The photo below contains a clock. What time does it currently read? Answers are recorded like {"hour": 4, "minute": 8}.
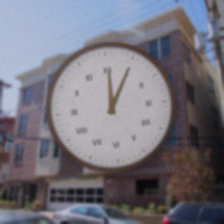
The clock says {"hour": 12, "minute": 5}
